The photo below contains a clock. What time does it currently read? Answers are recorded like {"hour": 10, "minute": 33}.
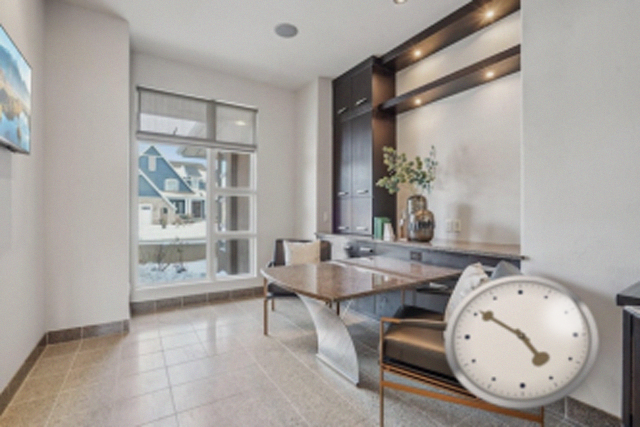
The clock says {"hour": 4, "minute": 51}
